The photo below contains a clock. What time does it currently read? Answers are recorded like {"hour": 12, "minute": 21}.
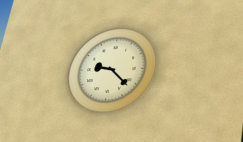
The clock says {"hour": 9, "minute": 22}
